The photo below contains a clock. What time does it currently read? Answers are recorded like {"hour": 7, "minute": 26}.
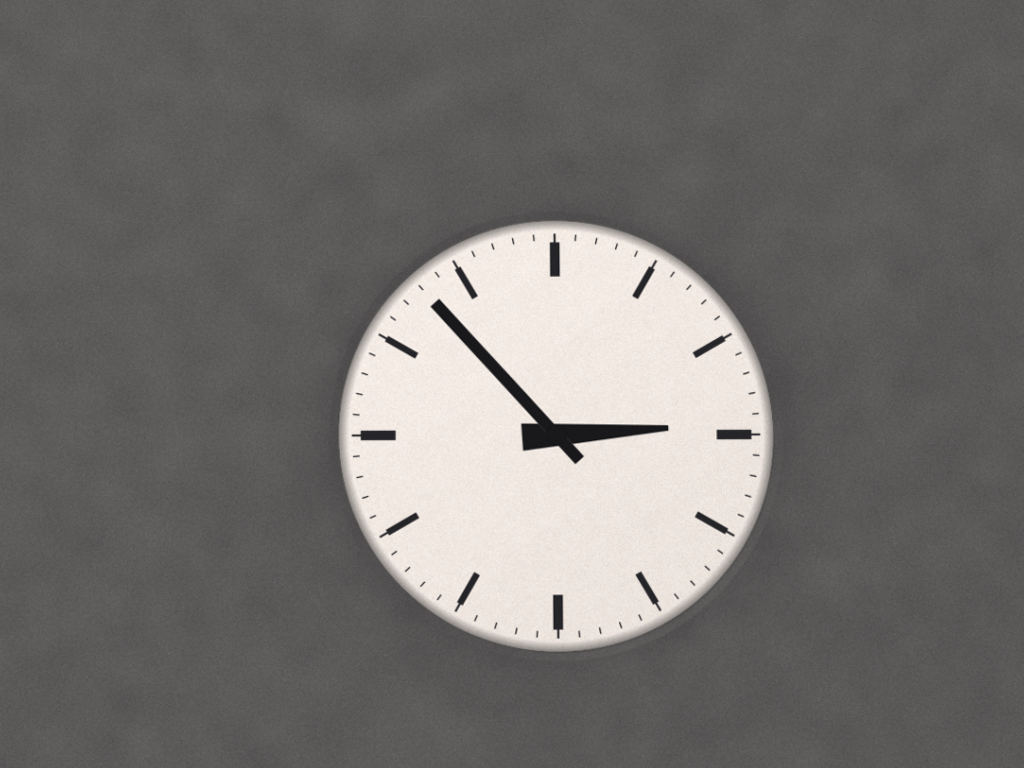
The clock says {"hour": 2, "minute": 53}
